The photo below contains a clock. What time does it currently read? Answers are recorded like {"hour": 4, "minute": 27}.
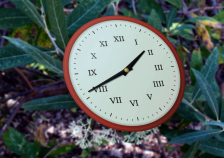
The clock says {"hour": 1, "minute": 41}
